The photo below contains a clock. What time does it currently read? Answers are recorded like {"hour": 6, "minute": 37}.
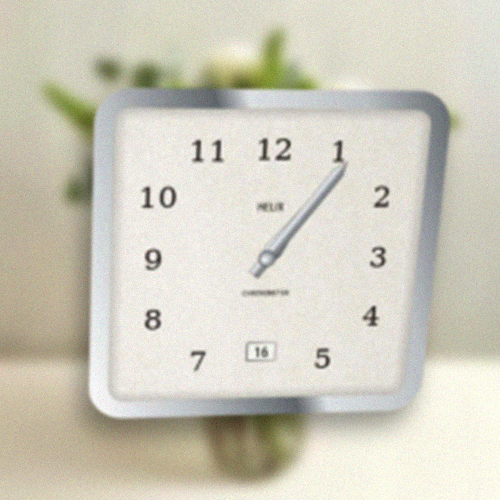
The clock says {"hour": 1, "minute": 6}
